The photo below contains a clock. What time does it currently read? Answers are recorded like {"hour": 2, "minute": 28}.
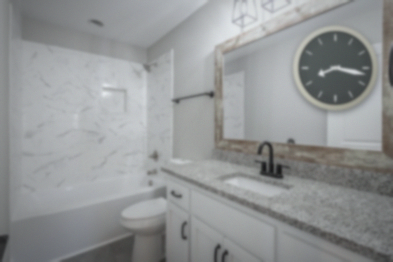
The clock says {"hour": 8, "minute": 17}
